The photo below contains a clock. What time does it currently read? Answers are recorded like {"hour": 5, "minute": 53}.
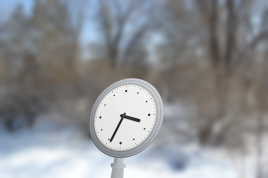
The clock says {"hour": 3, "minute": 34}
